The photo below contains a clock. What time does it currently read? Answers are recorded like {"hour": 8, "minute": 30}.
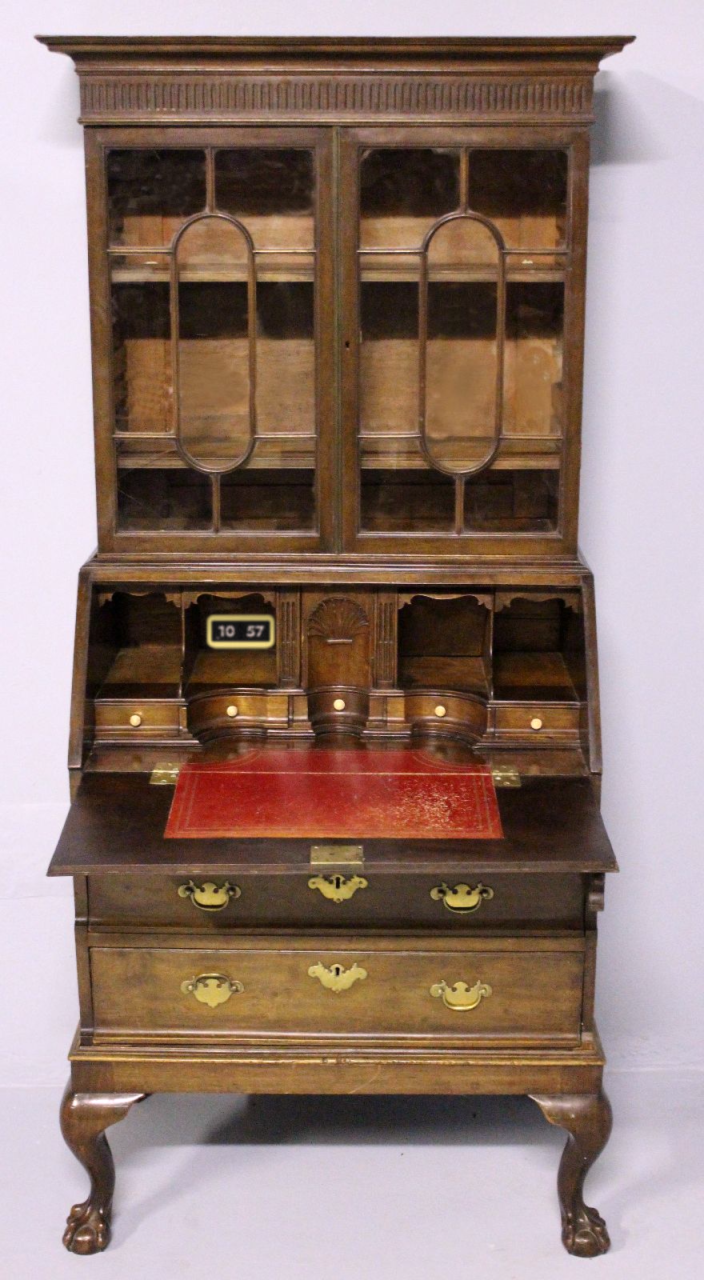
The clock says {"hour": 10, "minute": 57}
